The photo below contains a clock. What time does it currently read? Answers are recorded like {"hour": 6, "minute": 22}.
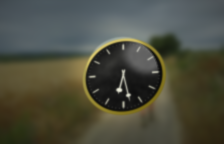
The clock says {"hour": 6, "minute": 28}
